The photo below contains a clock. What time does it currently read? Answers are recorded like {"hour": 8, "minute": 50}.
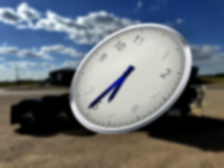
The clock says {"hour": 5, "minute": 31}
